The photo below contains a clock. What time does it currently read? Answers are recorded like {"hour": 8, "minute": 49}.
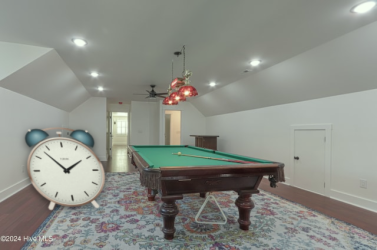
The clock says {"hour": 1, "minute": 53}
